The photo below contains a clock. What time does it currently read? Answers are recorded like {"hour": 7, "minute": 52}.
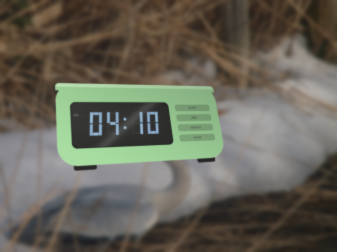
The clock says {"hour": 4, "minute": 10}
